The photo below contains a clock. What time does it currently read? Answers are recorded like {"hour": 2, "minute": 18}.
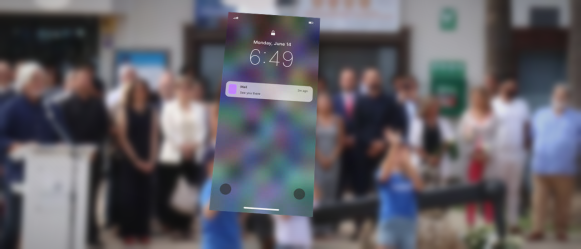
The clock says {"hour": 6, "minute": 49}
